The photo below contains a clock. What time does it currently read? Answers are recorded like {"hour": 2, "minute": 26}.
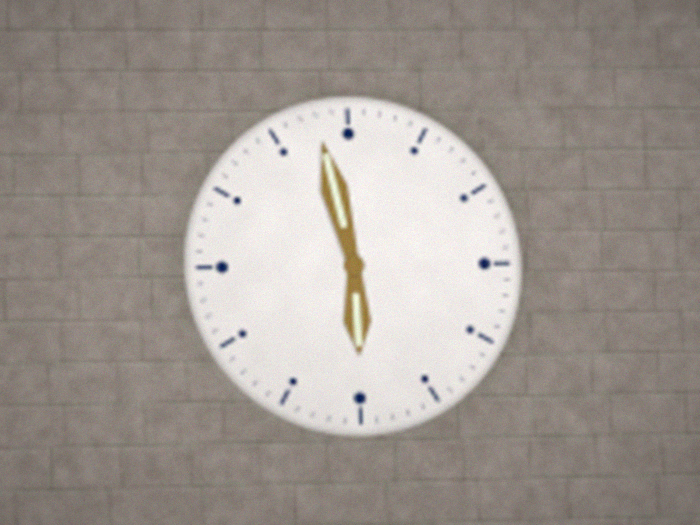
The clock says {"hour": 5, "minute": 58}
